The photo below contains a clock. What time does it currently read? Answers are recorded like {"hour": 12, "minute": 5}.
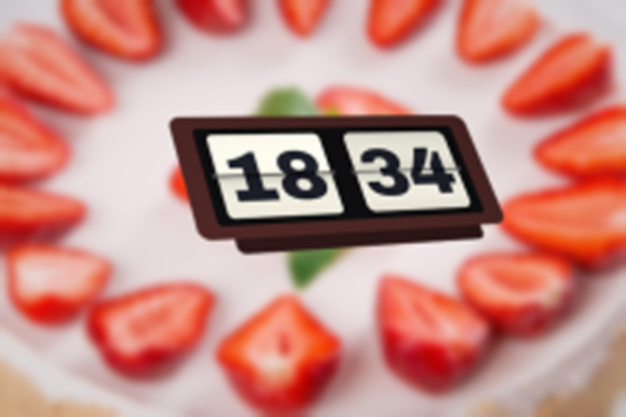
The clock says {"hour": 18, "minute": 34}
